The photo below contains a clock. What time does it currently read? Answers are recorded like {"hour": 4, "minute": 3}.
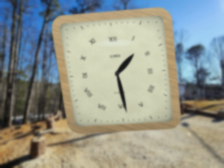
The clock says {"hour": 1, "minute": 29}
